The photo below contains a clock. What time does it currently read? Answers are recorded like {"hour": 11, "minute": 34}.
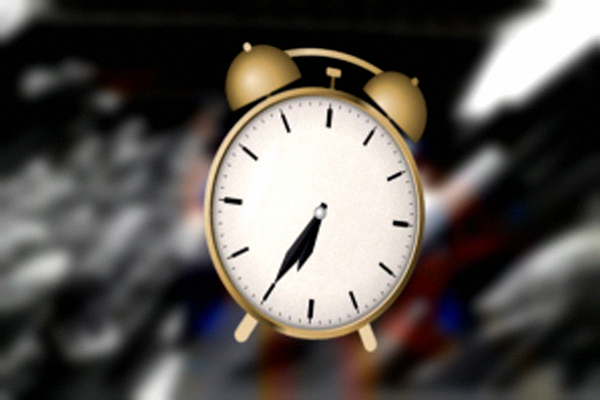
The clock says {"hour": 6, "minute": 35}
